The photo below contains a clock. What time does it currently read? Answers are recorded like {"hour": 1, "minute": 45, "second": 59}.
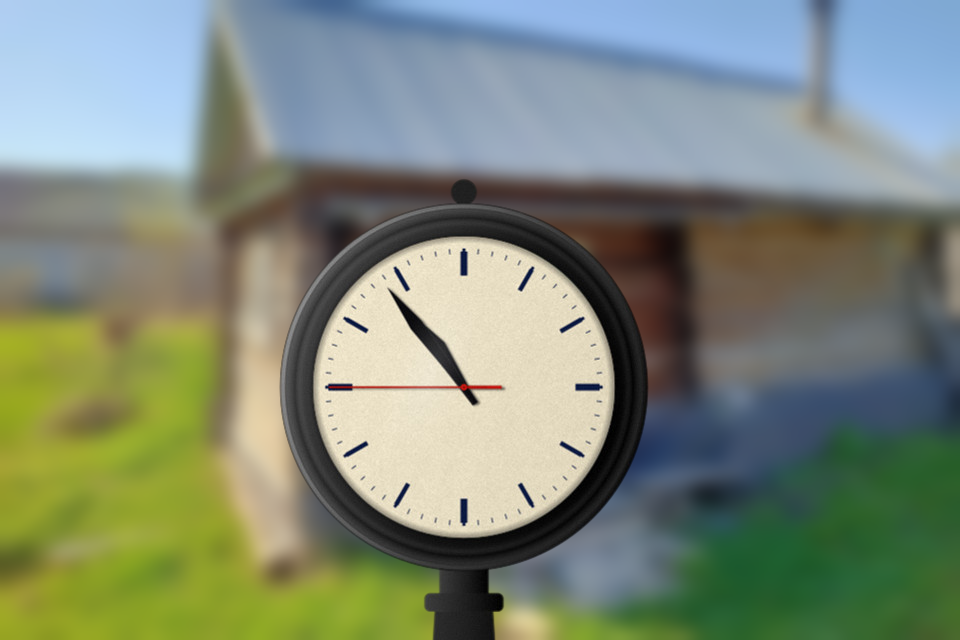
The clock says {"hour": 10, "minute": 53, "second": 45}
